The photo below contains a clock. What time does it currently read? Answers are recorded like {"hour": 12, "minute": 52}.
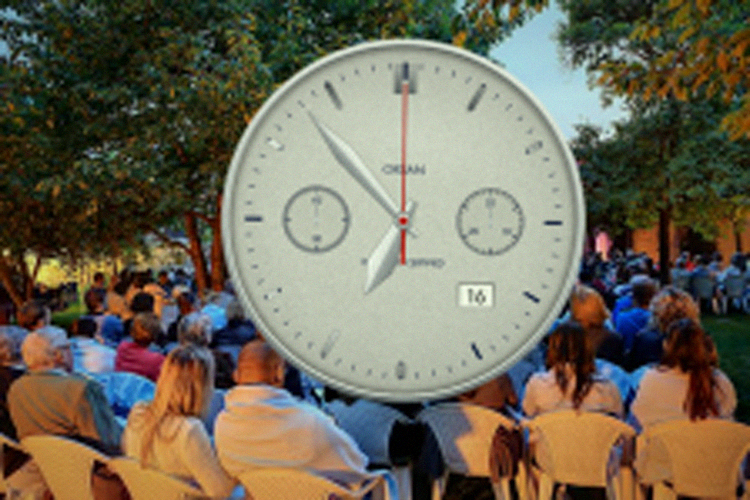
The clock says {"hour": 6, "minute": 53}
